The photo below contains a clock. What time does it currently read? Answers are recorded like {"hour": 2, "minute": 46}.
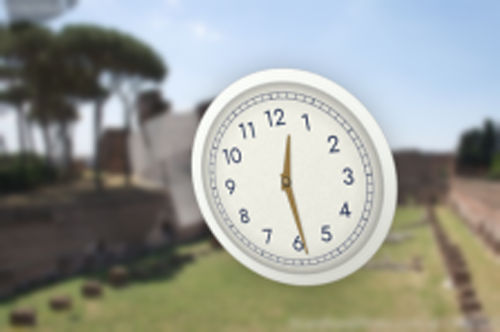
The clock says {"hour": 12, "minute": 29}
